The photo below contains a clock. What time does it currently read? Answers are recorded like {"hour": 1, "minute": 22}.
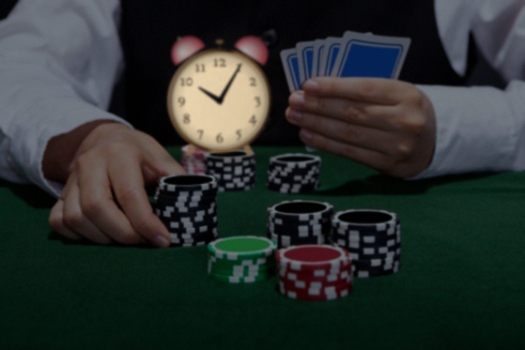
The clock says {"hour": 10, "minute": 5}
